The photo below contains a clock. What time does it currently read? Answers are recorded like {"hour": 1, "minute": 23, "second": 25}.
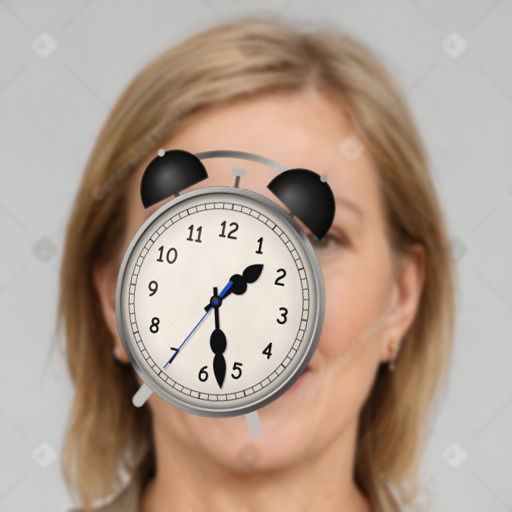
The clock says {"hour": 1, "minute": 27, "second": 35}
